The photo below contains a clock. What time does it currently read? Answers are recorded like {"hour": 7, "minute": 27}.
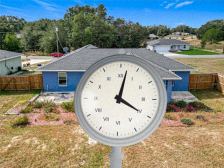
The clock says {"hour": 4, "minute": 2}
